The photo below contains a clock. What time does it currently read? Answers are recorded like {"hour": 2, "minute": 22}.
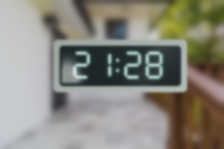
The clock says {"hour": 21, "minute": 28}
